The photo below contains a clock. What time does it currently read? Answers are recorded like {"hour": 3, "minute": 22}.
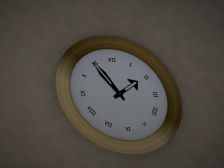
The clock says {"hour": 1, "minute": 55}
